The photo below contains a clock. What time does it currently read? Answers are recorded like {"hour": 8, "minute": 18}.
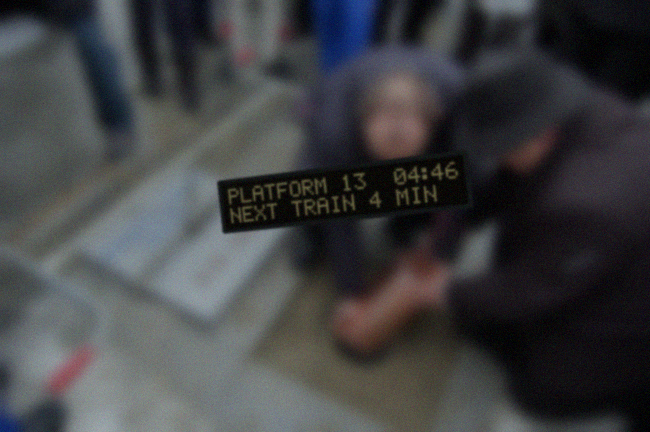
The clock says {"hour": 4, "minute": 46}
